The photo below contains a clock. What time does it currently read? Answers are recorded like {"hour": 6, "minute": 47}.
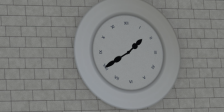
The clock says {"hour": 1, "minute": 40}
